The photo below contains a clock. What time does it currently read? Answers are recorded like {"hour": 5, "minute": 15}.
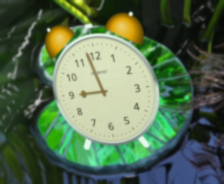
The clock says {"hour": 8, "minute": 58}
